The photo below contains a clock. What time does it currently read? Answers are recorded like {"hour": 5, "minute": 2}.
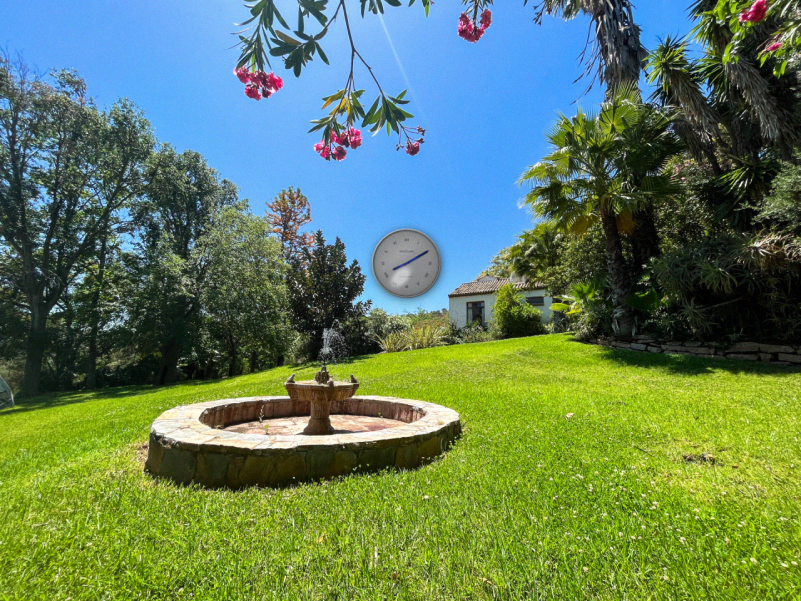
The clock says {"hour": 8, "minute": 10}
